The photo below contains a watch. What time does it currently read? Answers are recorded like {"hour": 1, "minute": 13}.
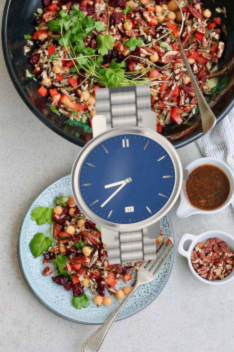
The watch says {"hour": 8, "minute": 38}
